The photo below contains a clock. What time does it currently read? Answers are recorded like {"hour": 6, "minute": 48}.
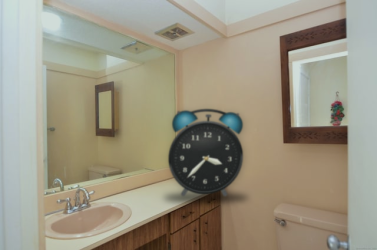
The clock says {"hour": 3, "minute": 37}
